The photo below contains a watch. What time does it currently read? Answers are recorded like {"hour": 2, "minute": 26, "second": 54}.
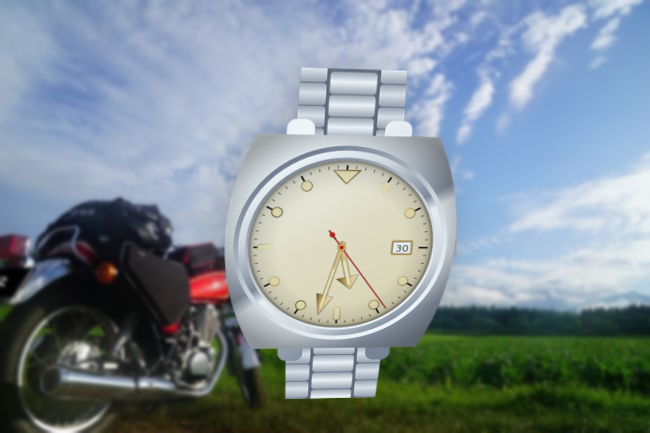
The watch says {"hour": 5, "minute": 32, "second": 24}
